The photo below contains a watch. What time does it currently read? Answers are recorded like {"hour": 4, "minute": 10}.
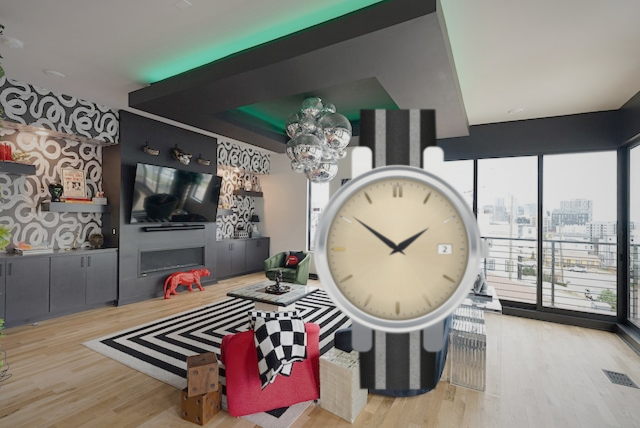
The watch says {"hour": 1, "minute": 51}
